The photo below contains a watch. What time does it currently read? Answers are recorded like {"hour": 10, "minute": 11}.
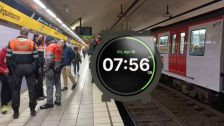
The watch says {"hour": 7, "minute": 56}
